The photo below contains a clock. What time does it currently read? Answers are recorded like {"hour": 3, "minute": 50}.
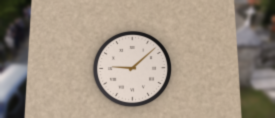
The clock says {"hour": 9, "minute": 8}
